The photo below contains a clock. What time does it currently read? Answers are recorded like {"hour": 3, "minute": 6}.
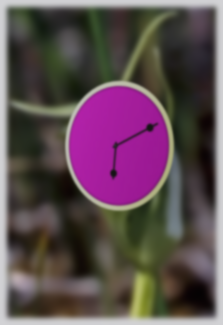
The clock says {"hour": 6, "minute": 11}
